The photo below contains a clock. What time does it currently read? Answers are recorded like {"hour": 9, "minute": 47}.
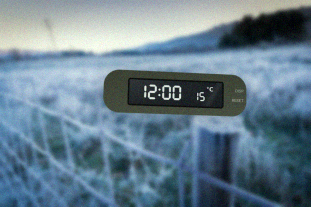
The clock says {"hour": 12, "minute": 0}
